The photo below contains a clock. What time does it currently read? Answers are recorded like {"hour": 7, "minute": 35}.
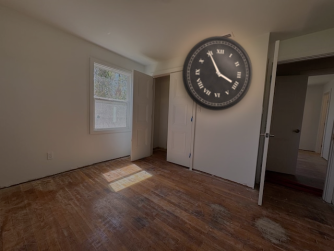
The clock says {"hour": 3, "minute": 55}
